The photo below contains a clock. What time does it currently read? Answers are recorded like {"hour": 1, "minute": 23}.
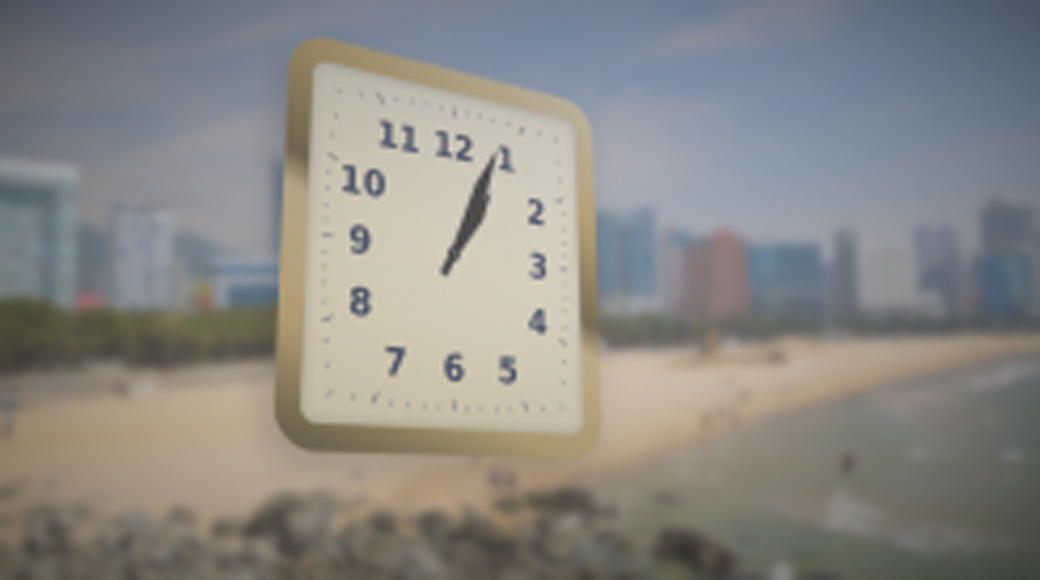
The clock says {"hour": 1, "minute": 4}
